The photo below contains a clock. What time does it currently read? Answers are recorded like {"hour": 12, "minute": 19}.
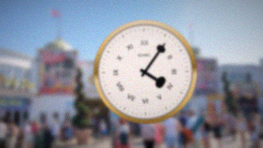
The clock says {"hour": 4, "minute": 6}
